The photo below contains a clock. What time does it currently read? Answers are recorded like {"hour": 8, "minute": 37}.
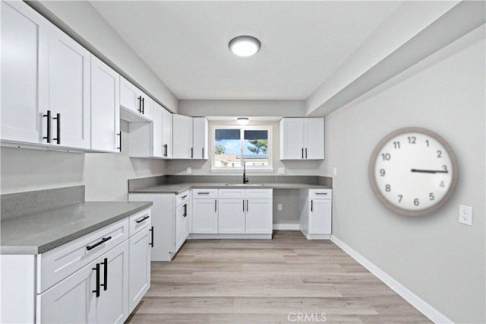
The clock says {"hour": 3, "minute": 16}
